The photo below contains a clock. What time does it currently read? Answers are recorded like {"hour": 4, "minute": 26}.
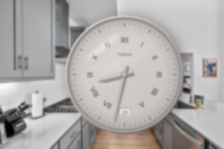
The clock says {"hour": 8, "minute": 32}
